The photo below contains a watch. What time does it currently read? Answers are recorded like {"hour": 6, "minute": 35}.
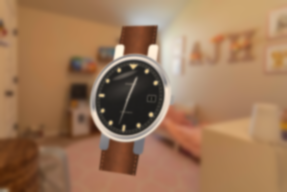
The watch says {"hour": 12, "minute": 32}
